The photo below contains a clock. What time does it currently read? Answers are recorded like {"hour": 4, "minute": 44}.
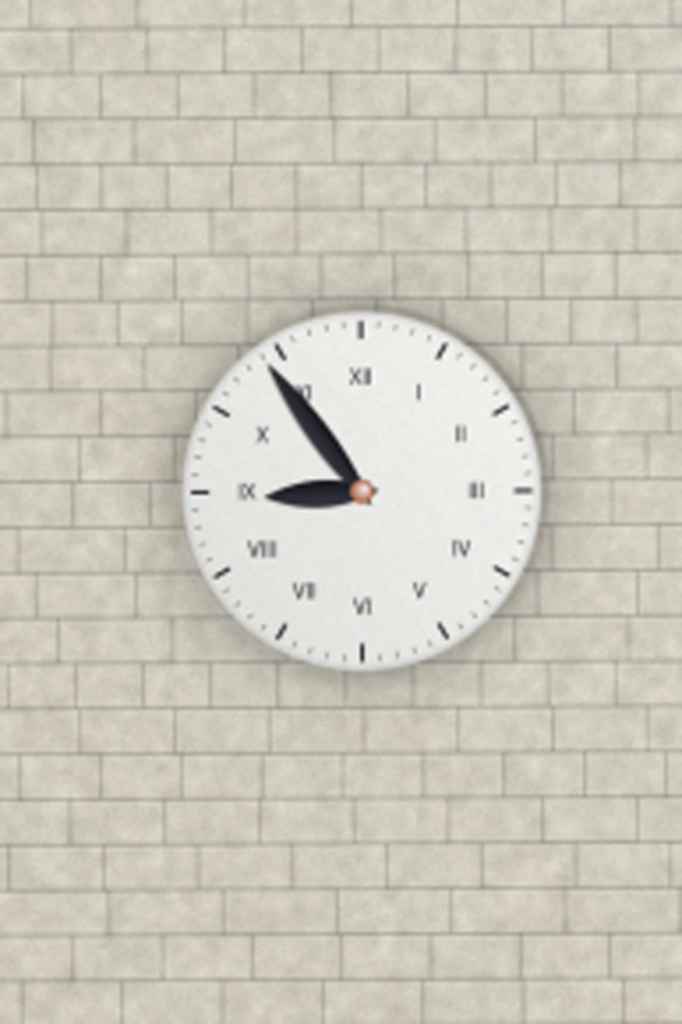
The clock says {"hour": 8, "minute": 54}
